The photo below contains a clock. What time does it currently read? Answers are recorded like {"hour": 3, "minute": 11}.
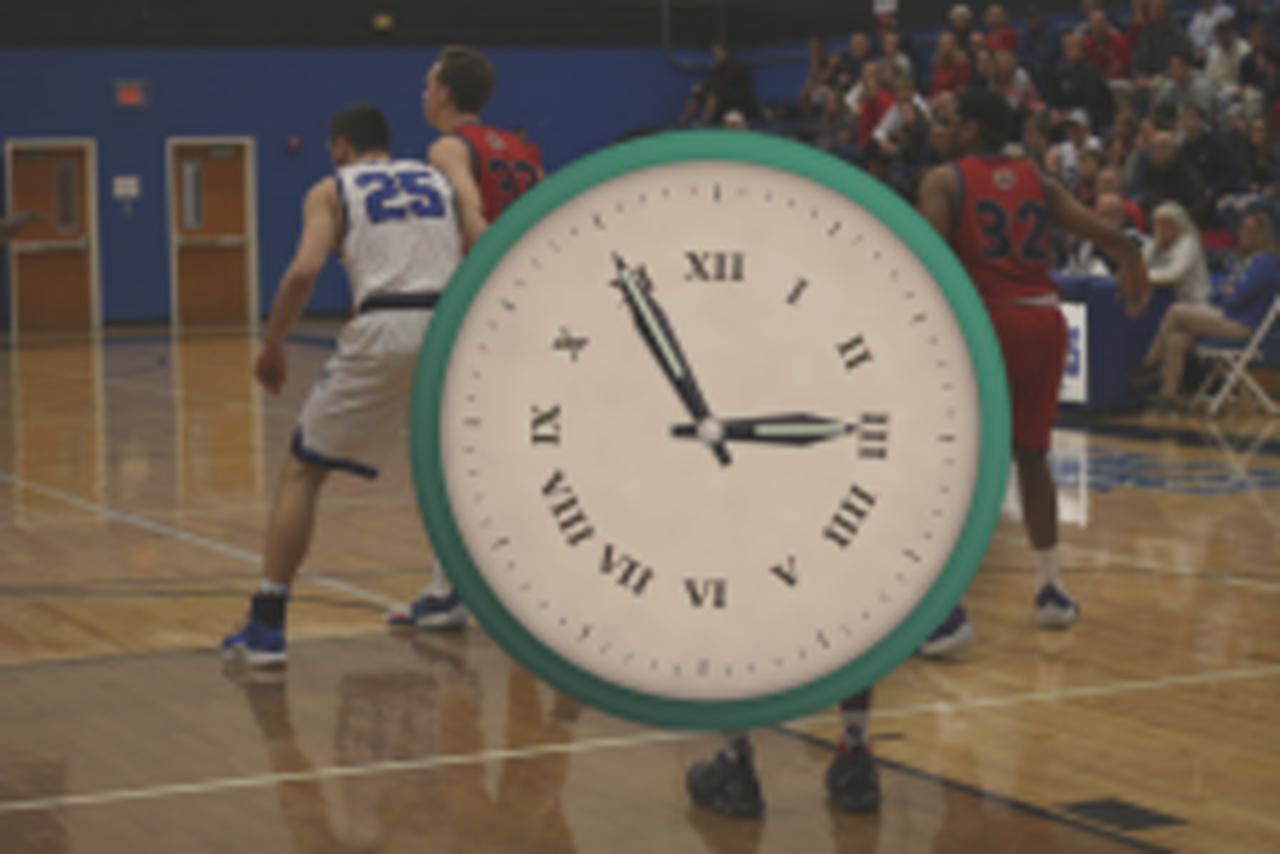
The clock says {"hour": 2, "minute": 55}
